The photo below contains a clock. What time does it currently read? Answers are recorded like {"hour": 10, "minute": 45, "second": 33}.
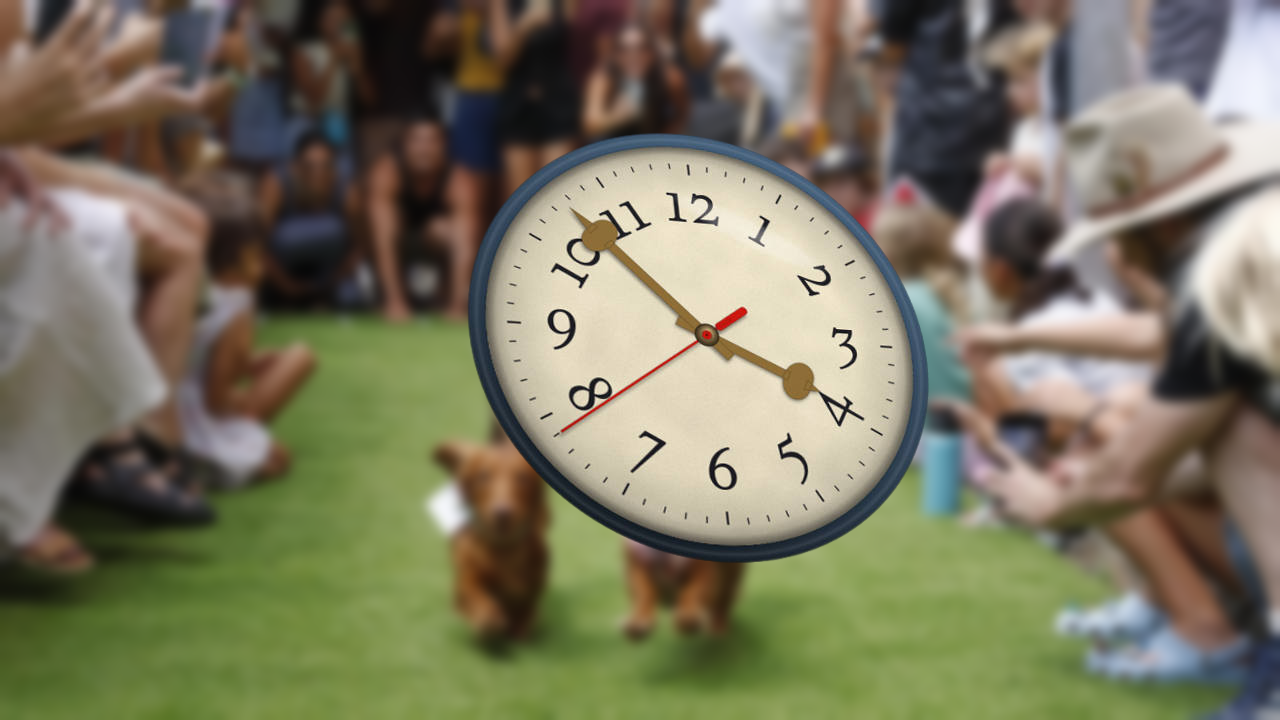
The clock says {"hour": 3, "minute": 52, "second": 39}
